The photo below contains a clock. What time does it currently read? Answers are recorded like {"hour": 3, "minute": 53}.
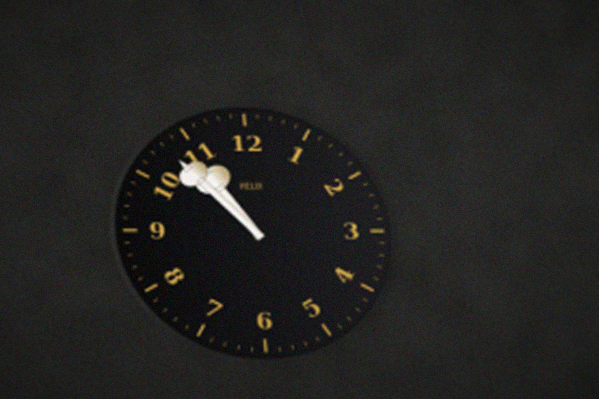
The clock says {"hour": 10, "minute": 53}
